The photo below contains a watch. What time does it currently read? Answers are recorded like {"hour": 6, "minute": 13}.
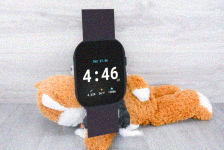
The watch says {"hour": 4, "minute": 46}
